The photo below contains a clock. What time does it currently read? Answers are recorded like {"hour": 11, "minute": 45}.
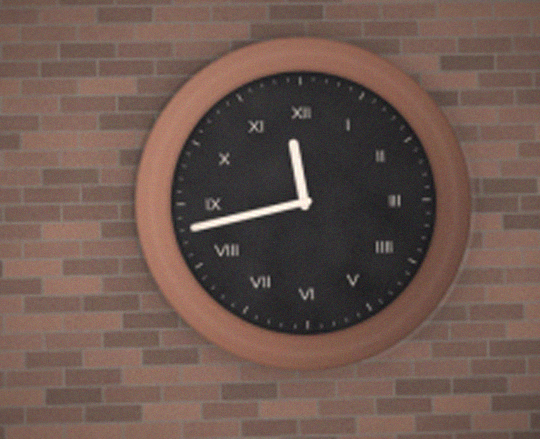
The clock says {"hour": 11, "minute": 43}
